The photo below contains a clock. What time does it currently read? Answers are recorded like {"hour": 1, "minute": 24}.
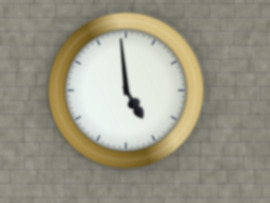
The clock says {"hour": 4, "minute": 59}
